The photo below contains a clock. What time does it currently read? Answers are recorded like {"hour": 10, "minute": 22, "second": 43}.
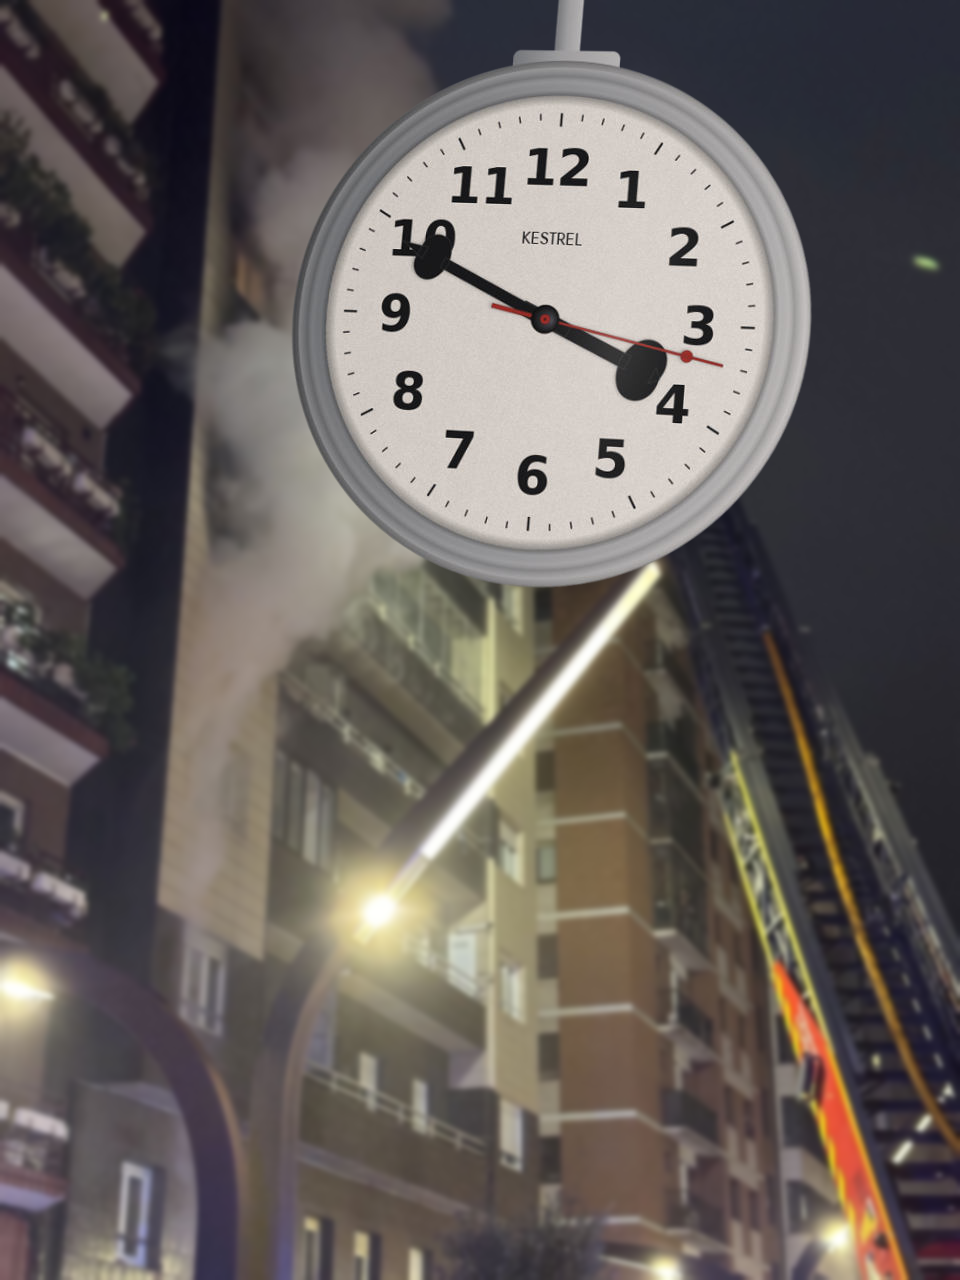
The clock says {"hour": 3, "minute": 49, "second": 17}
